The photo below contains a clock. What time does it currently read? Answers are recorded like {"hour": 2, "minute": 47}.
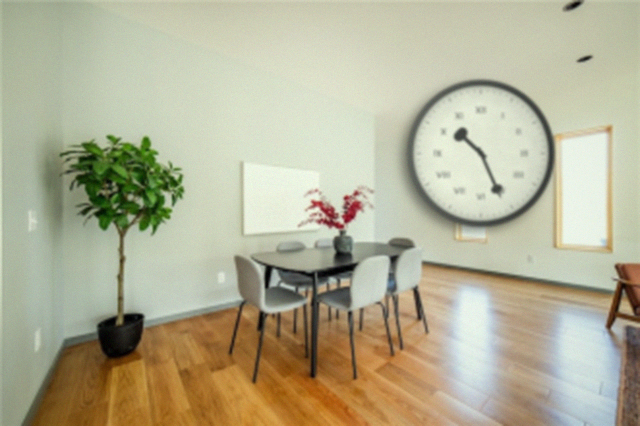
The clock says {"hour": 10, "minute": 26}
